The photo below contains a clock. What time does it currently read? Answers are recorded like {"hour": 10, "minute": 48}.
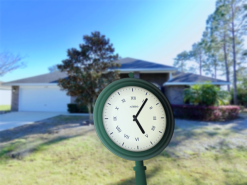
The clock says {"hour": 5, "minute": 6}
